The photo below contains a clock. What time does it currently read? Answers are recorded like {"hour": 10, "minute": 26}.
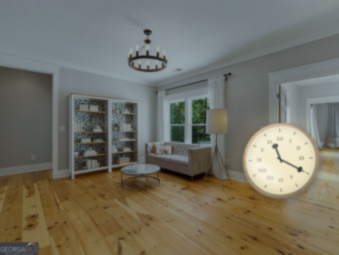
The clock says {"hour": 11, "minute": 20}
